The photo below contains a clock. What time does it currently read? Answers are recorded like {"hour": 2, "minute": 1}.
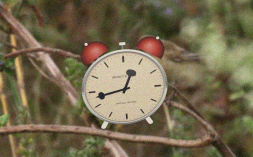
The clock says {"hour": 12, "minute": 43}
